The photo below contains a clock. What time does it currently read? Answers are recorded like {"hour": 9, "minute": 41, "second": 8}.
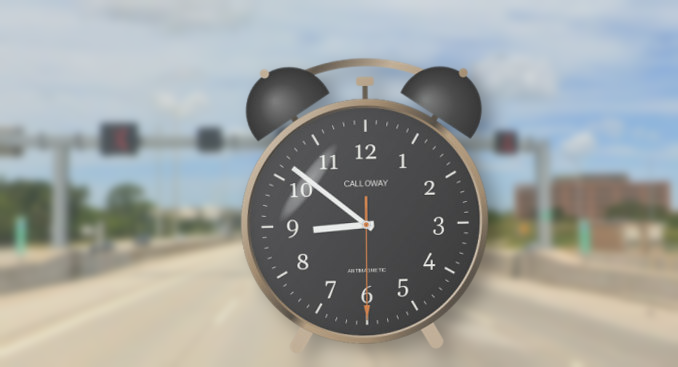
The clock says {"hour": 8, "minute": 51, "second": 30}
